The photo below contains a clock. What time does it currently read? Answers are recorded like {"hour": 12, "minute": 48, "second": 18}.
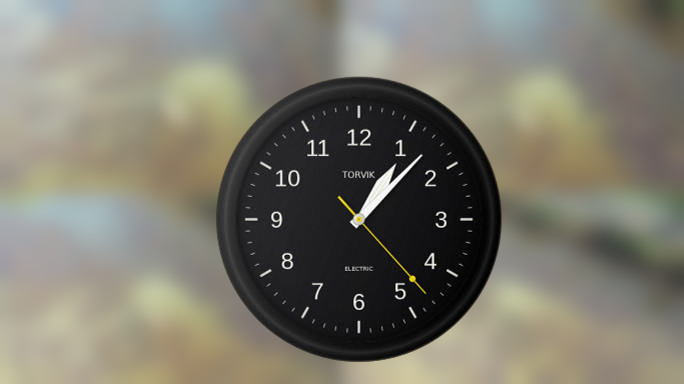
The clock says {"hour": 1, "minute": 7, "second": 23}
